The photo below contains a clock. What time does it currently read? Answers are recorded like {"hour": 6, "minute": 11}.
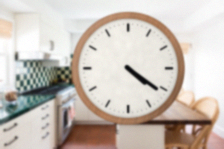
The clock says {"hour": 4, "minute": 21}
